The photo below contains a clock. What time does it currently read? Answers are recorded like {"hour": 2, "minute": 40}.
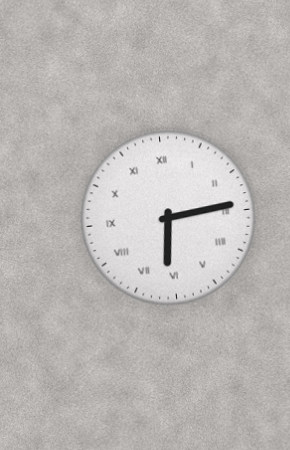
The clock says {"hour": 6, "minute": 14}
